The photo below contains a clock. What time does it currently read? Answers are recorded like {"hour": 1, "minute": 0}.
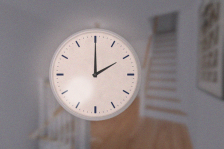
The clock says {"hour": 2, "minute": 0}
